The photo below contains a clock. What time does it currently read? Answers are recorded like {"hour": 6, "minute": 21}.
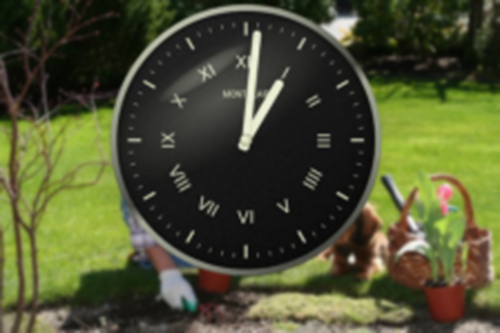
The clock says {"hour": 1, "minute": 1}
